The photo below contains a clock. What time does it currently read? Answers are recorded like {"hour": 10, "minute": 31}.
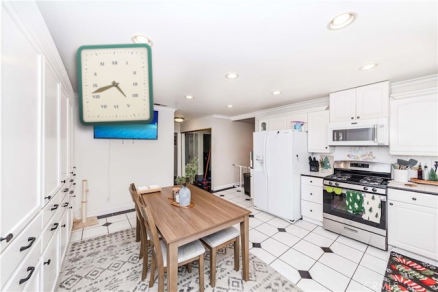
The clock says {"hour": 4, "minute": 42}
